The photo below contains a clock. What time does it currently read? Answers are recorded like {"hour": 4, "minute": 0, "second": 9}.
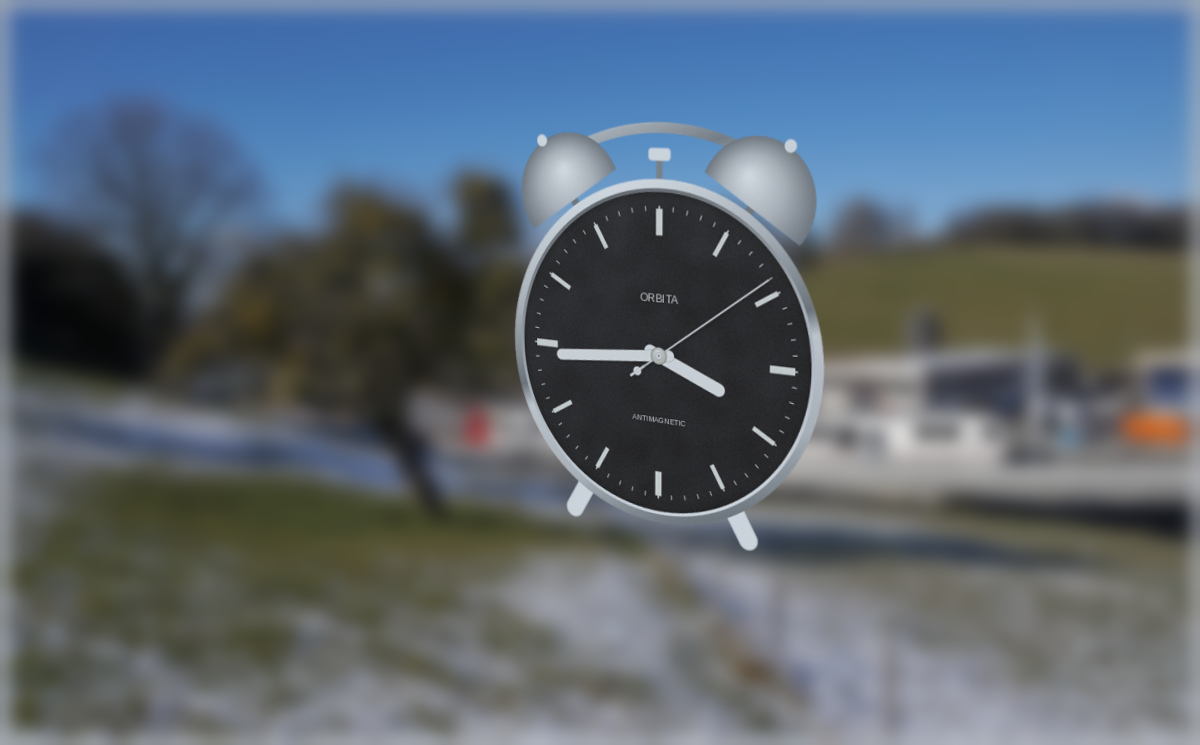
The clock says {"hour": 3, "minute": 44, "second": 9}
